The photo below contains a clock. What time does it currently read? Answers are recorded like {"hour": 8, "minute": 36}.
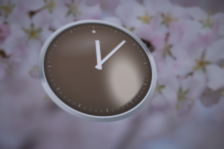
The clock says {"hour": 12, "minute": 8}
